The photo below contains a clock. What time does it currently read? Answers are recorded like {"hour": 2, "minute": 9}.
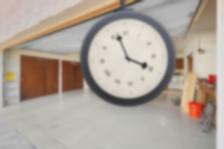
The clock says {"hour": 3, "minute": 57}
